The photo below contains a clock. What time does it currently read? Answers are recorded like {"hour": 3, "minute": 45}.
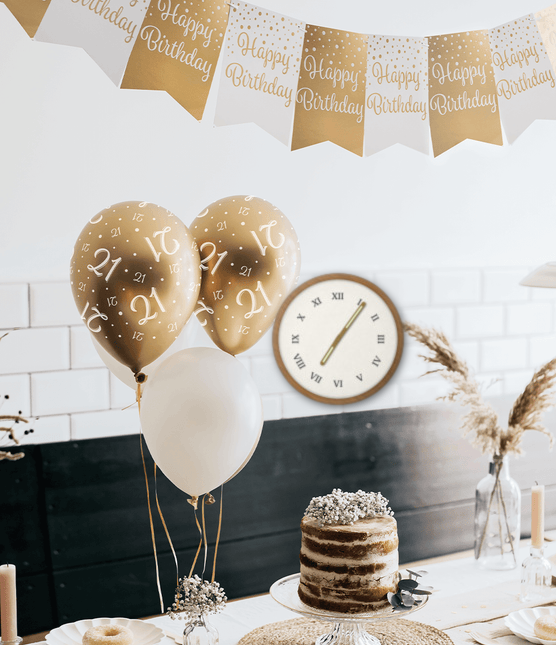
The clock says {"hour": 7, "minute": 6}
